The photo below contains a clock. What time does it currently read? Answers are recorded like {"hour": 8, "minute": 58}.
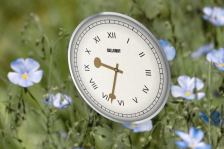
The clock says {"hour": 9, "minute": 33}
